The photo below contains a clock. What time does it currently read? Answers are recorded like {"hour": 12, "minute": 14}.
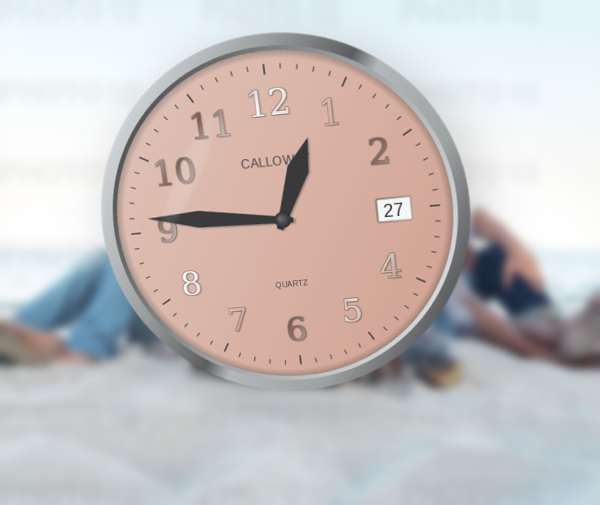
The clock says {"hour": 12, "minute": 46}
